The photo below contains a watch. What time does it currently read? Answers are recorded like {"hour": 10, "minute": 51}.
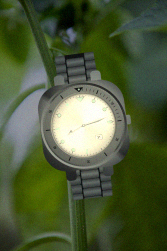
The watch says {"hour": 8, "minute": 13}
